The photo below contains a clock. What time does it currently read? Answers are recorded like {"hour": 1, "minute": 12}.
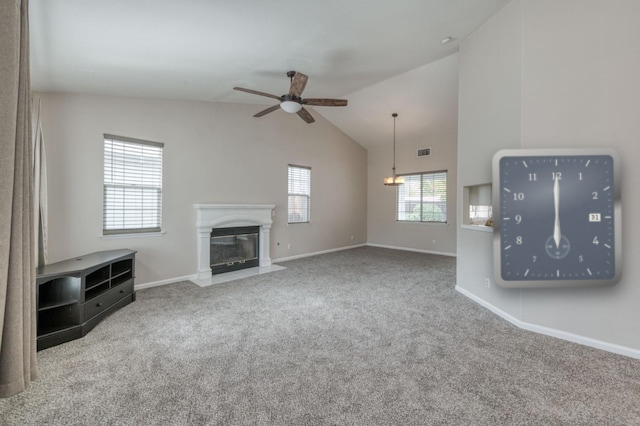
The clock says {"hour": 6, "minute": 0}
